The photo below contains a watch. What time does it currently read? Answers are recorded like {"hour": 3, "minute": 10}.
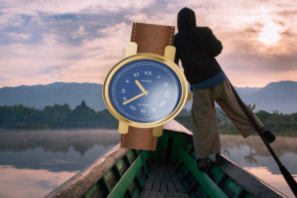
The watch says {"hour": 10, "minute": 39}
